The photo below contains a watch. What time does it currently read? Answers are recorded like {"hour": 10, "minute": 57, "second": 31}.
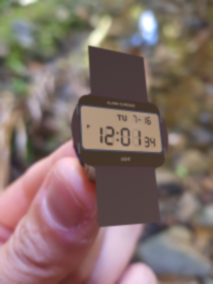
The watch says {"hour": 12, "minute": 1, "second": 34}
